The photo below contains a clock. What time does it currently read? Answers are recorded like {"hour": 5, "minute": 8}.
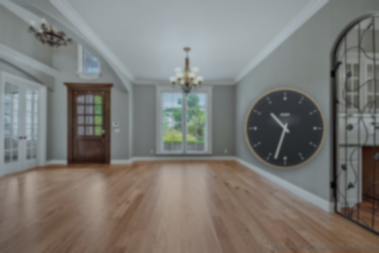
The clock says {"hour": 10, "minute": 33}
